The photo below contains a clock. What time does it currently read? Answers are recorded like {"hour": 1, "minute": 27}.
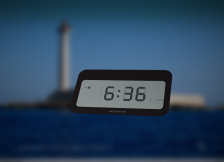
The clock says {"hour": 6, "minute": 36}
